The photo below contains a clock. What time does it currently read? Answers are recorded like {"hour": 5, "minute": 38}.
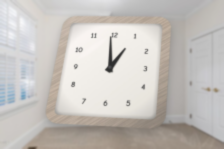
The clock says {"hour": 12, "minute": 59}
